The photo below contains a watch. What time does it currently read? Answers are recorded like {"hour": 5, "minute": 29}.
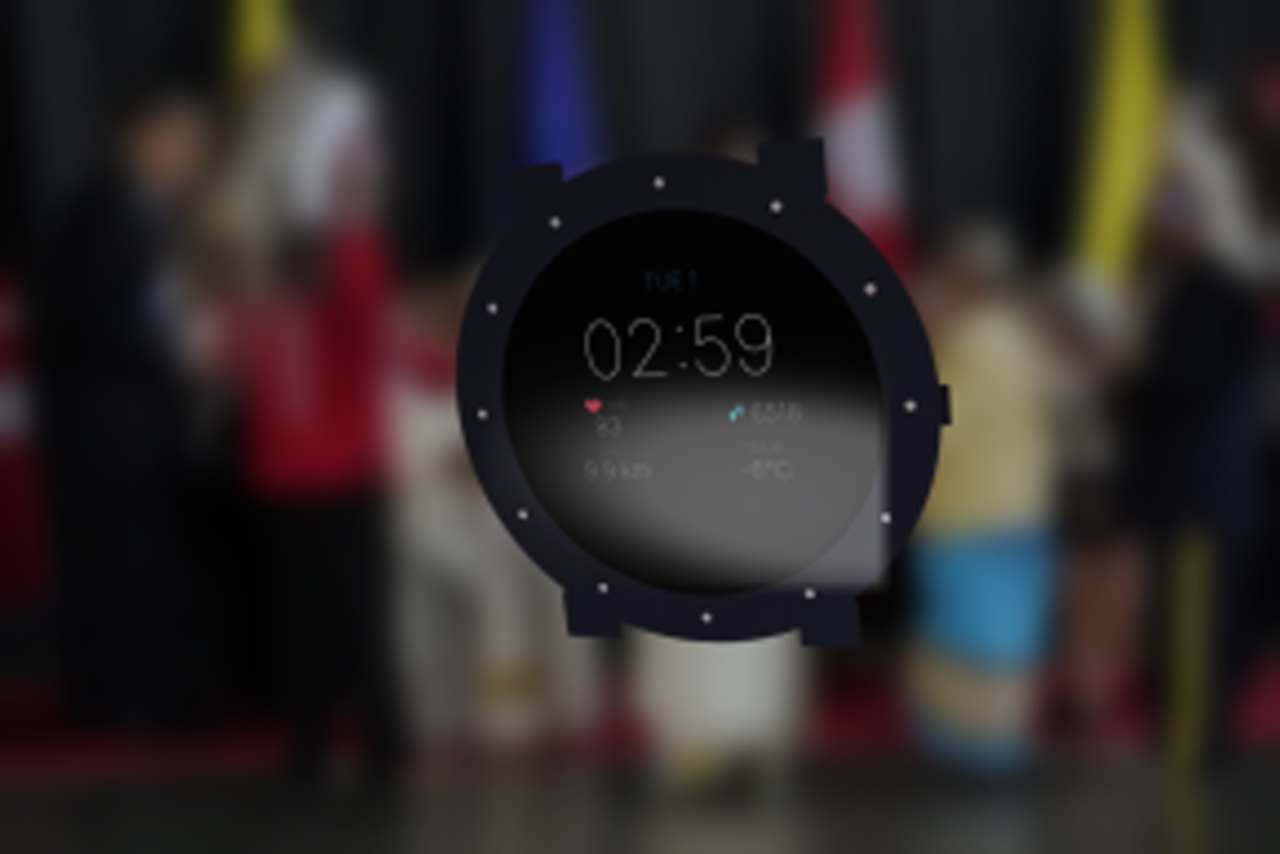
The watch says {"hour": 2, "minute": 59}
